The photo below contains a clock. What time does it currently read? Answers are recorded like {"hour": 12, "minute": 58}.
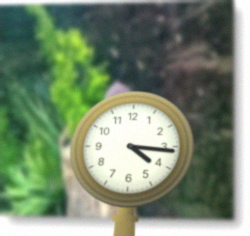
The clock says {"hour": 4, "minute": 16}
